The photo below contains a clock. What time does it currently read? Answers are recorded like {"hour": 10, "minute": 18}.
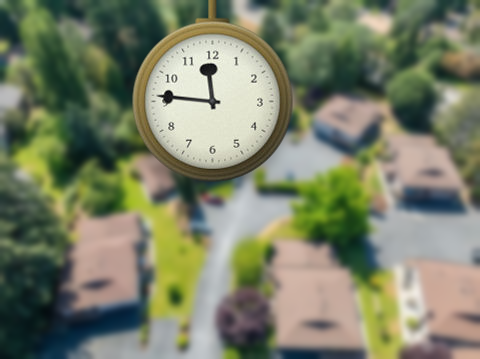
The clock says {"hour": 11, "minute": 46}
